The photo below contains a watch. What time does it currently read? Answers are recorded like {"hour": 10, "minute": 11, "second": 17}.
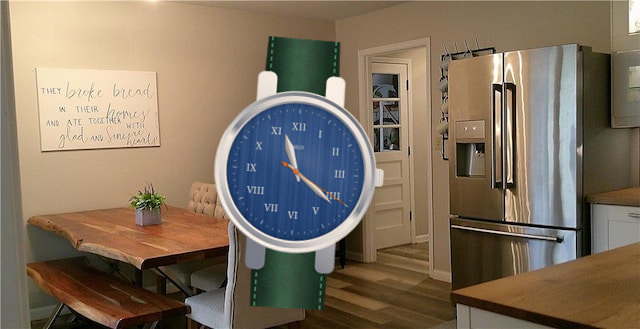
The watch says {"hour": 11, "minute": 21, "second": 20}
